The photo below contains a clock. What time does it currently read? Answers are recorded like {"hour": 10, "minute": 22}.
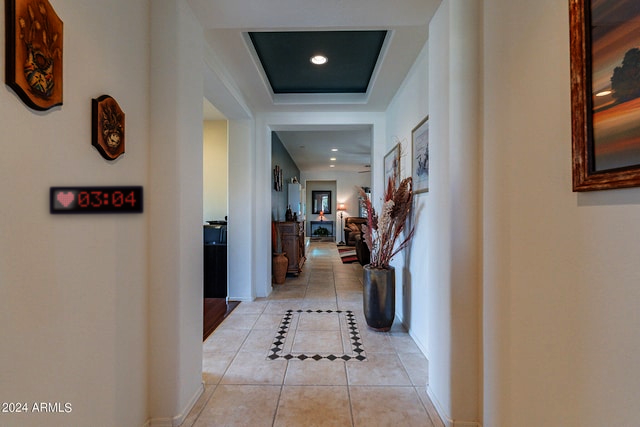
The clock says {"hour": 3, "minute": 4}
